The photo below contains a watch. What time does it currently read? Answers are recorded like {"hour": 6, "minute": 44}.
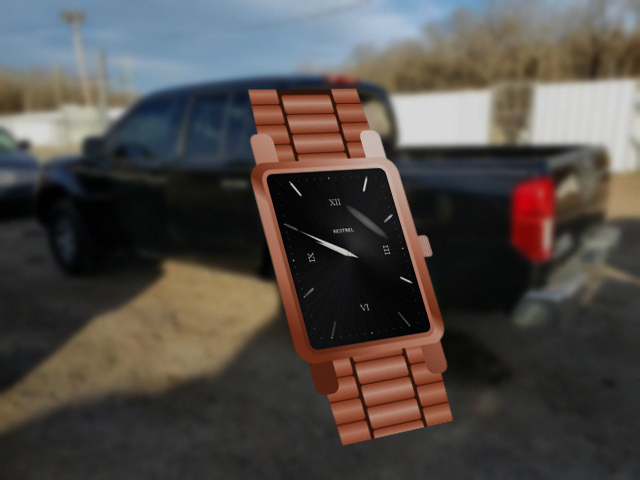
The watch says {"hour": 9, "minute": 50}
